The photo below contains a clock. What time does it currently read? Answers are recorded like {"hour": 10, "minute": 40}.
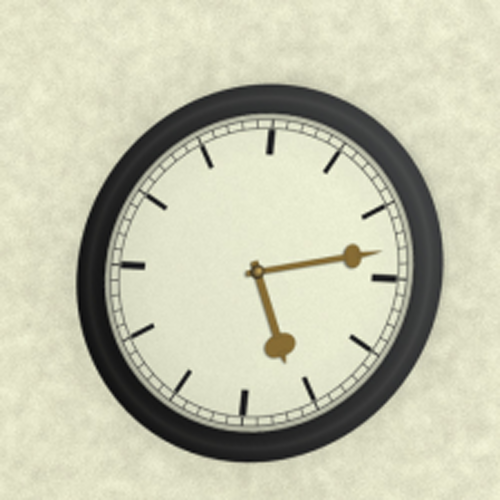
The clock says {"hour": 5, "minute": 13}
